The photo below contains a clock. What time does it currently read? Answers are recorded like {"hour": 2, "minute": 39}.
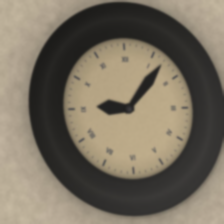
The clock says {"hour": 9, "minute": 7}
